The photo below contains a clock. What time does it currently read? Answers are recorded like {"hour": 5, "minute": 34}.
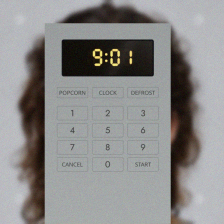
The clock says {"hour": 9, "minute": 1}
